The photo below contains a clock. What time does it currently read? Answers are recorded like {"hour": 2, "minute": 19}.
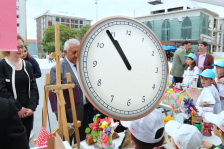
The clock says {"hour": 10, "minute": 54}
